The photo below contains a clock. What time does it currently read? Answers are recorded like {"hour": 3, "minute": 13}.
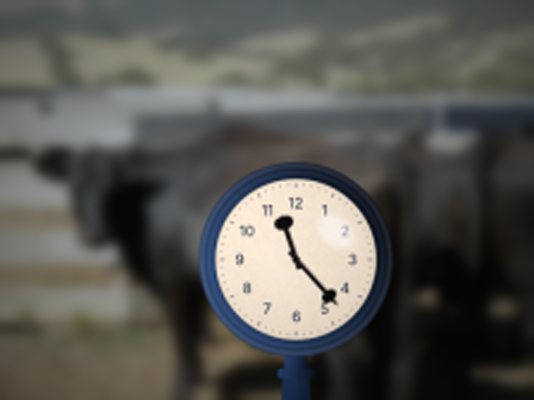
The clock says {"hour": 11, "minute": 23}
